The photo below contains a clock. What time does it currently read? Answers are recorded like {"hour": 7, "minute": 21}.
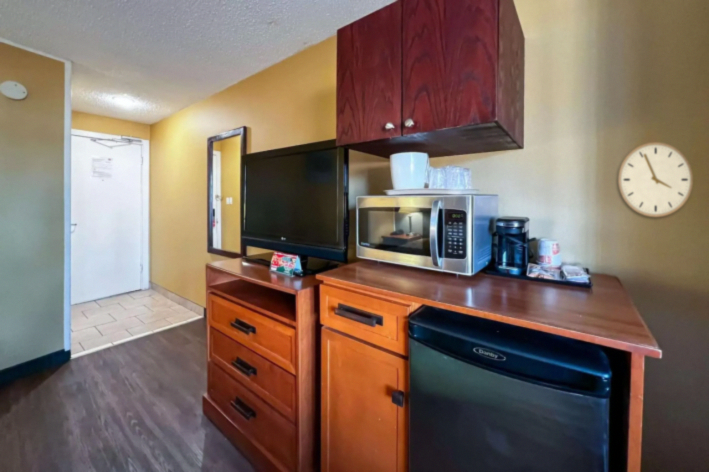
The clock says {"hour": 3, "minute": 56}
